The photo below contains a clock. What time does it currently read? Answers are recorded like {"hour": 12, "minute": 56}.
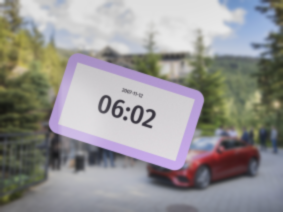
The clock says {"hour": 6, "minute": 2}
